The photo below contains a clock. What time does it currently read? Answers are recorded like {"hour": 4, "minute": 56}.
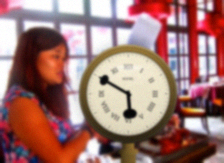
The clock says {"hour": 5, "minute": 50}
